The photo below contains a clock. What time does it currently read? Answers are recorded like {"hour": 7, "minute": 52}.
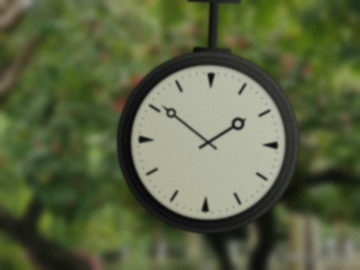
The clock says {"hour": 1, "minute": 51}
